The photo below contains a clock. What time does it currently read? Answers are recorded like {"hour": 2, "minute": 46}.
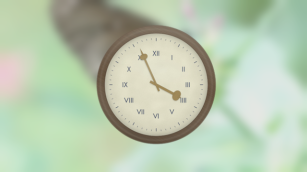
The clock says {"hour": 3, "minute": 56}
